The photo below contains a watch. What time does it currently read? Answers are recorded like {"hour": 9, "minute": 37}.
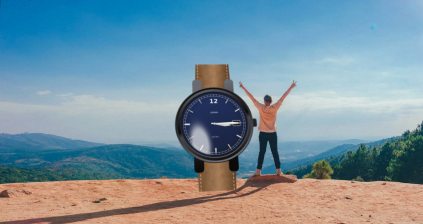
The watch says {"hour": 3, "minute": 15}
